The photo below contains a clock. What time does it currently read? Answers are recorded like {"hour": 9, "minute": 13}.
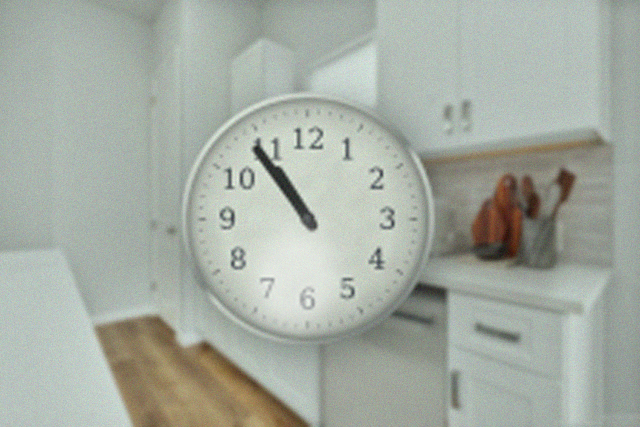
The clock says {"hour": 10, "minute": 54}
